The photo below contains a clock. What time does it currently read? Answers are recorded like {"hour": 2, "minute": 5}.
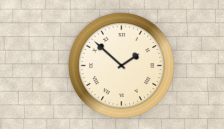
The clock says {"hour": 1, "minute": 52}
